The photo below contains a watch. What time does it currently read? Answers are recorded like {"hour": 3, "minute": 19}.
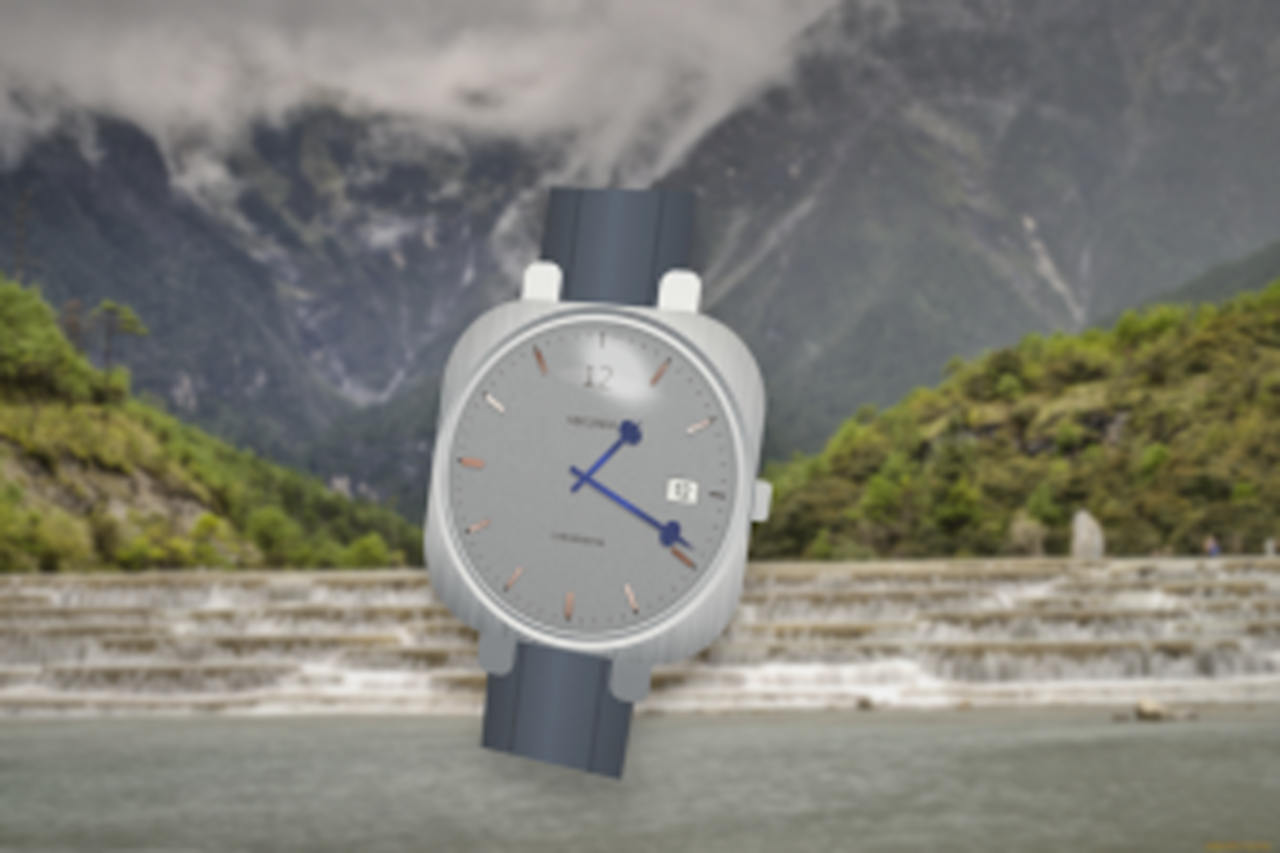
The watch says {"hour": 1, "minute": 19}
